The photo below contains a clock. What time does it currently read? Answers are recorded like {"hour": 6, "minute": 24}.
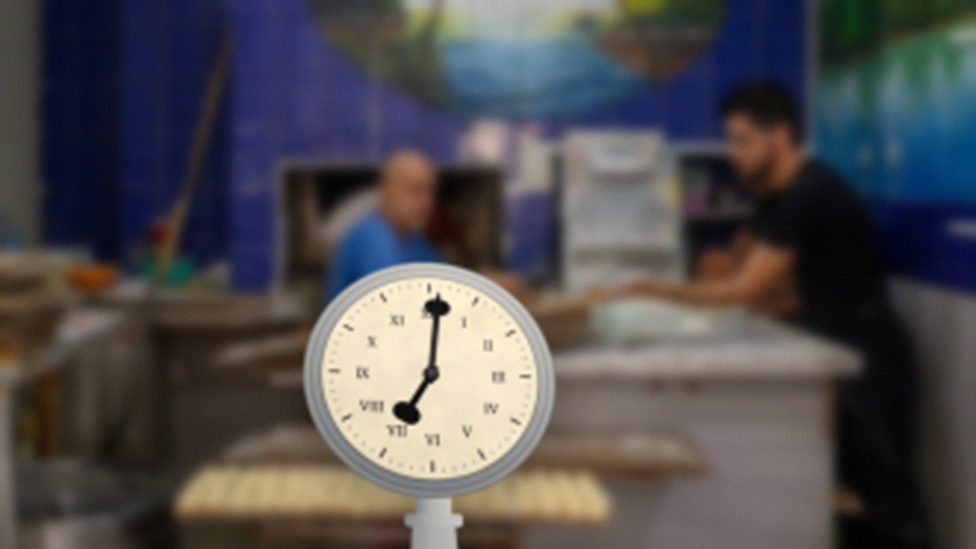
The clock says {"hour": 7, "minute": 1}
